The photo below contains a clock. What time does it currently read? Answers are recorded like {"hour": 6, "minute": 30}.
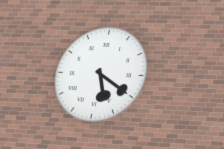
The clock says {"hour": 5, "minute": 20}
